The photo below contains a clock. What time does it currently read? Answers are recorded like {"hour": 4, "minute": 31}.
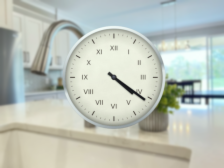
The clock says {"hour": 4, "minute": 21}
